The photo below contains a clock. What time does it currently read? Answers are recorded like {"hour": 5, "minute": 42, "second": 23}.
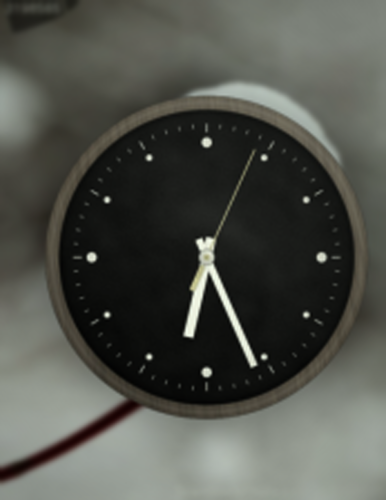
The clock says {"hour": 6, "minute": 26, "second": 4}
